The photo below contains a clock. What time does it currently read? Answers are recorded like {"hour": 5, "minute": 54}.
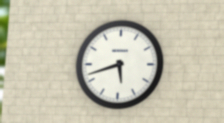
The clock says {"hour": 5, "minute": 42}
